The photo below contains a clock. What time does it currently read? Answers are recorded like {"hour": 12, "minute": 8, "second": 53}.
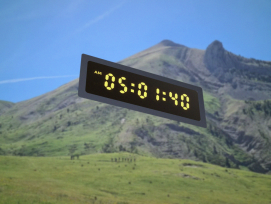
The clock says {"hour": 5, "minute": 1, "second": 40}
